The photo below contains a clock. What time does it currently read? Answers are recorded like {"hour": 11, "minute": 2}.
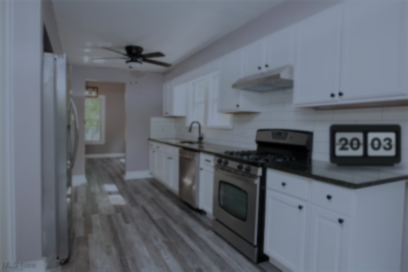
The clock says {"hour": 20, "minute": 3}
